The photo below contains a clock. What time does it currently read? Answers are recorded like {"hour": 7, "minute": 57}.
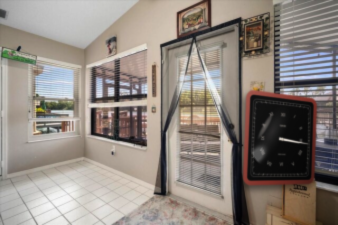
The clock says {"hour": 3, "minute": 16}
